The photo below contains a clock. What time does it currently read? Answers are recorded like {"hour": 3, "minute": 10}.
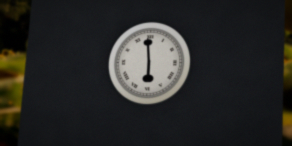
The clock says {"hour": 5, "minute": 59}
